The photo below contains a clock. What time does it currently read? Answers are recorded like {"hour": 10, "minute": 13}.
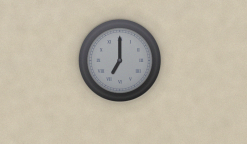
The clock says {"hour": 7, "minute": 0}
